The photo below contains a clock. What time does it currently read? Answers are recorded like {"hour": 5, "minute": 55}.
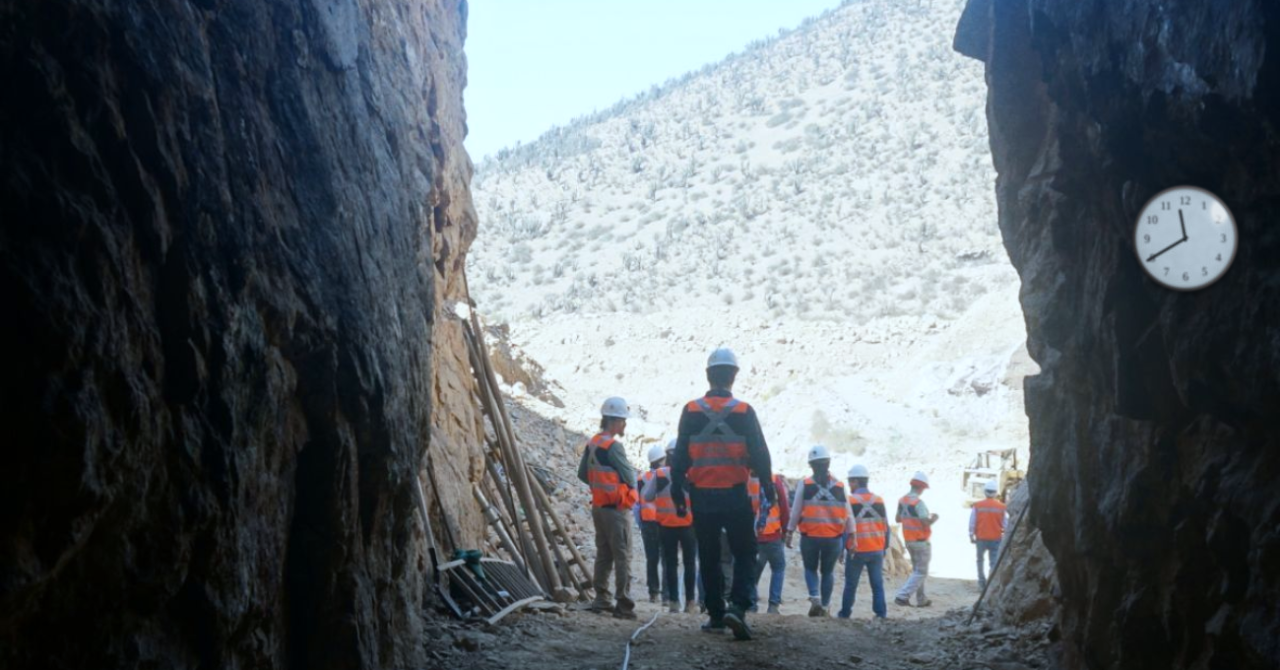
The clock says {"hour": 11, "minute": 40}
